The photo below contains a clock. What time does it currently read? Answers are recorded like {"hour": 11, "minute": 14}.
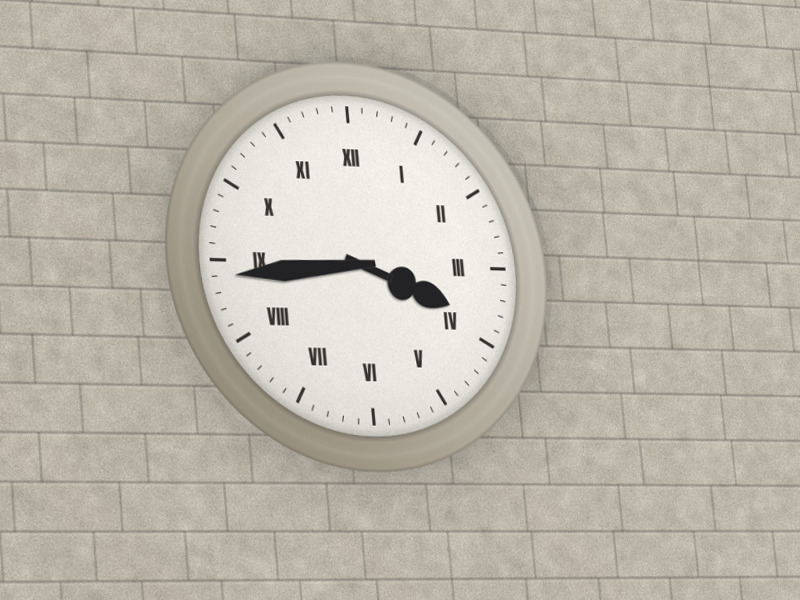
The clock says {"hour": 3, "minute": 44}
